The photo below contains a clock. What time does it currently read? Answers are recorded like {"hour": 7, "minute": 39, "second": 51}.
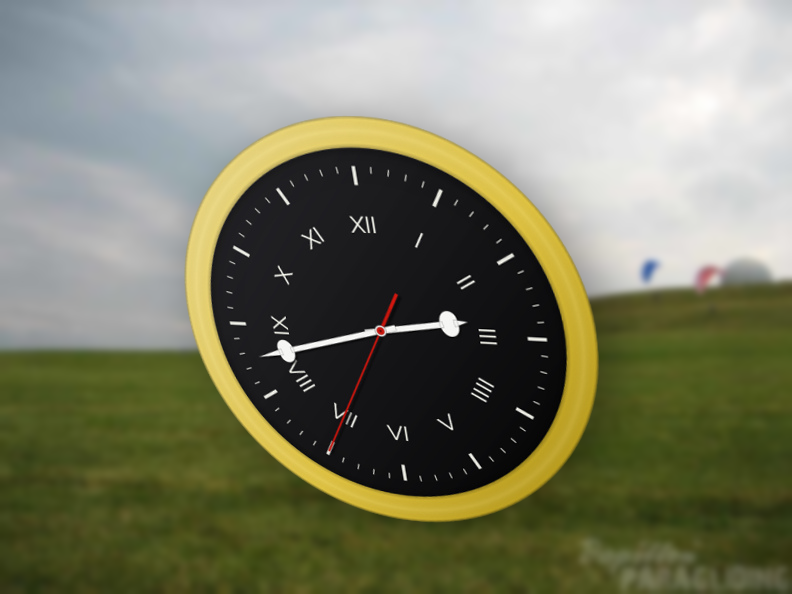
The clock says {"hour": 2, "minute": 42, "second": 35}
